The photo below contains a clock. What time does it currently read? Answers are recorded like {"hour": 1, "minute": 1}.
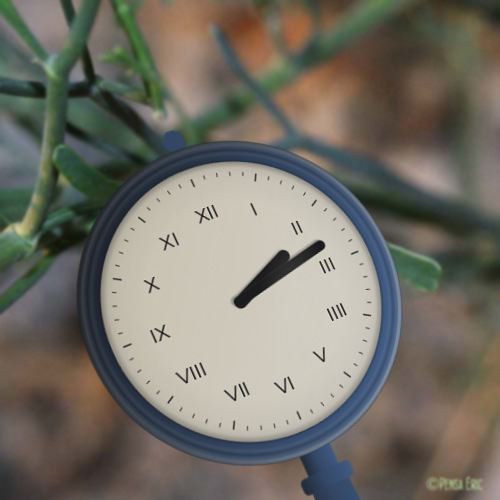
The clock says {"hour": 2, "minute": 13}
